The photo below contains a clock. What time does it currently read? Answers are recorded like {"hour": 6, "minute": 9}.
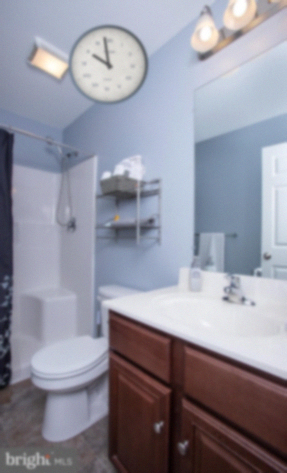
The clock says {"hour": 9, "minute": 58}
